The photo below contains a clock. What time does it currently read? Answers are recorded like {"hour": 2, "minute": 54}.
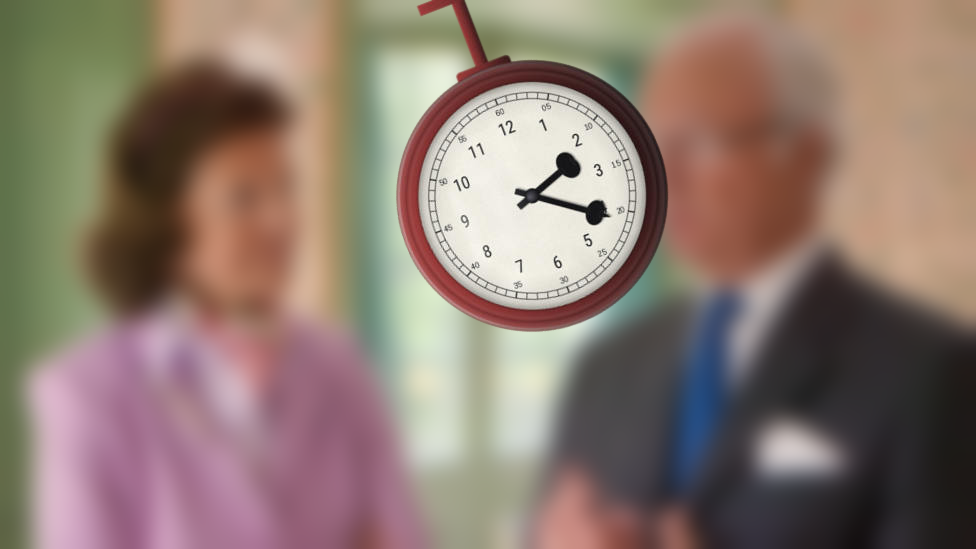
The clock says {"hour": 2, "minute": 21}
